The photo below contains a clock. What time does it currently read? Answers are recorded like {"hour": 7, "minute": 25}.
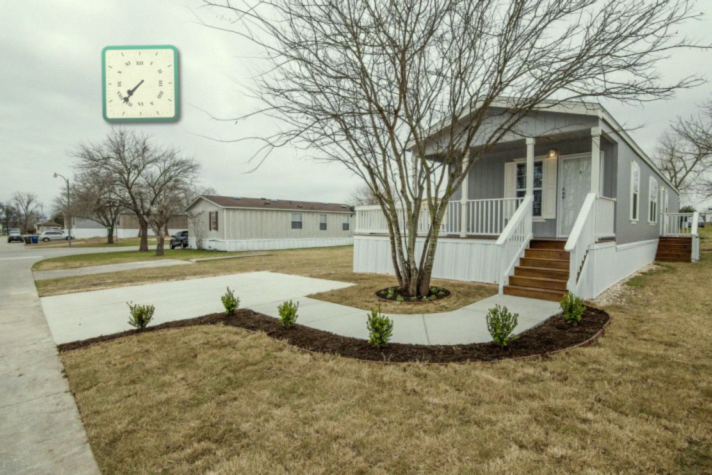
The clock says {"hour": 7, "minute": 37}
